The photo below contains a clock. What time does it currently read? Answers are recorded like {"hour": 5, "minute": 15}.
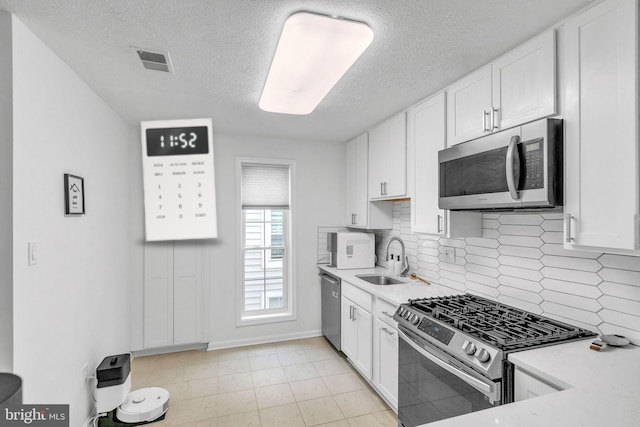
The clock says {"hour": 11, "minute": 52}
